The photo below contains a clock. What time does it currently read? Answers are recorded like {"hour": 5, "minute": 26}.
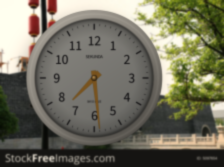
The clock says {"hour": 7, "minute": 29}
